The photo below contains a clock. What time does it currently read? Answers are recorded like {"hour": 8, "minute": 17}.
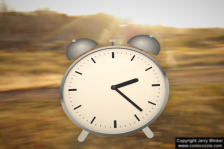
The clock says {"hour": 2, "minute": 23}
